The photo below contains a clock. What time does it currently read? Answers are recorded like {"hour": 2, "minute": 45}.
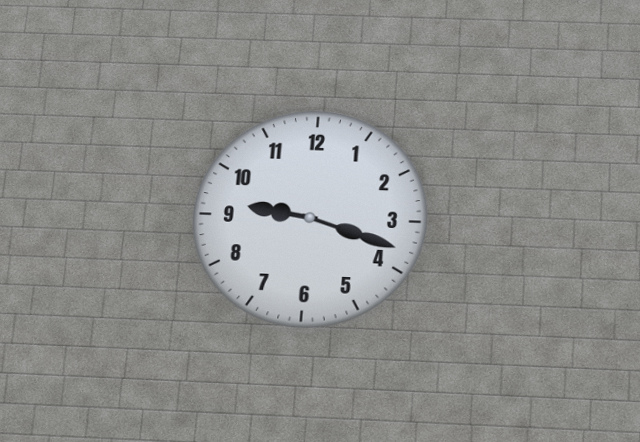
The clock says {"hour": 9, "minute": 18}
